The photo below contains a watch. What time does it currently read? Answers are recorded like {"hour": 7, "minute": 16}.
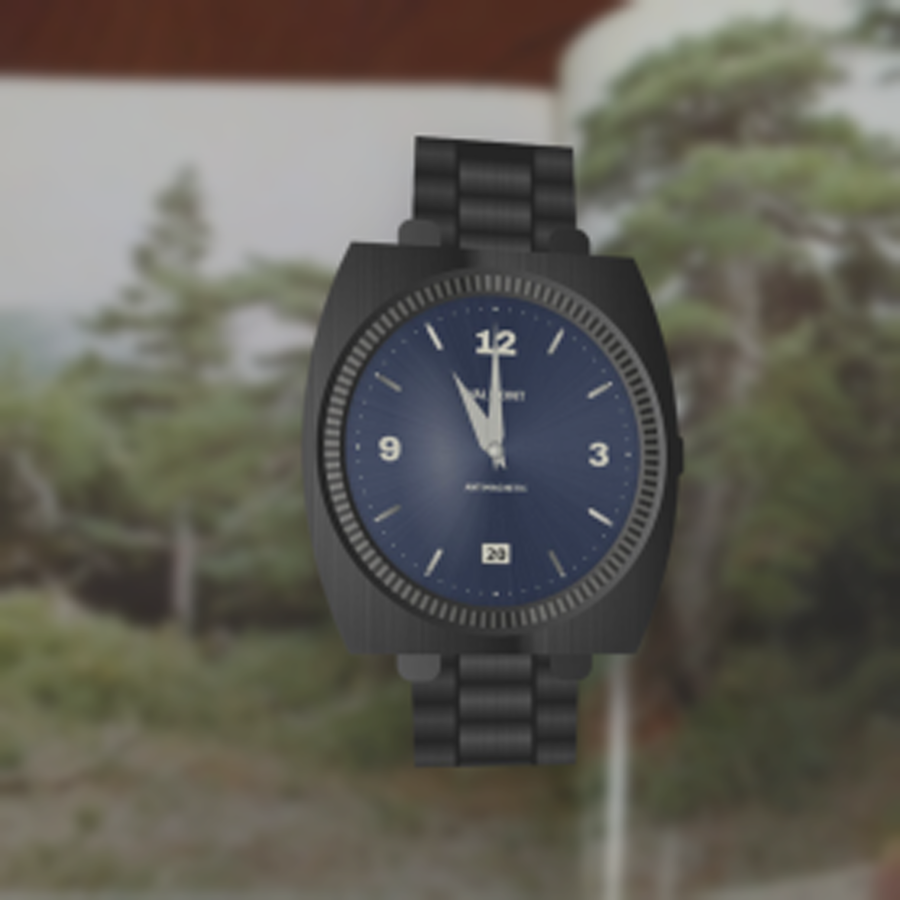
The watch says {"hour": 11, "minute": 0}
